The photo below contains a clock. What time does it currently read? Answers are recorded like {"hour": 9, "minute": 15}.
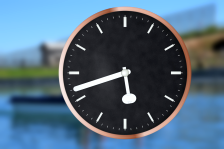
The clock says {"hour": 5, "minute": 42}
